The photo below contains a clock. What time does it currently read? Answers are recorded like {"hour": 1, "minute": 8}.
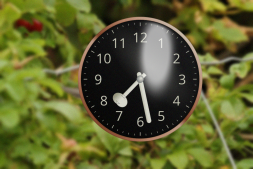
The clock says {"hour": 7, "minute": 28}
